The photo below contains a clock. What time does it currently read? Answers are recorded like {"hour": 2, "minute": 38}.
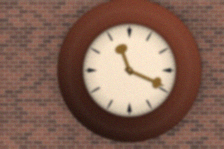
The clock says {"hour": 11, "minute": 19}
